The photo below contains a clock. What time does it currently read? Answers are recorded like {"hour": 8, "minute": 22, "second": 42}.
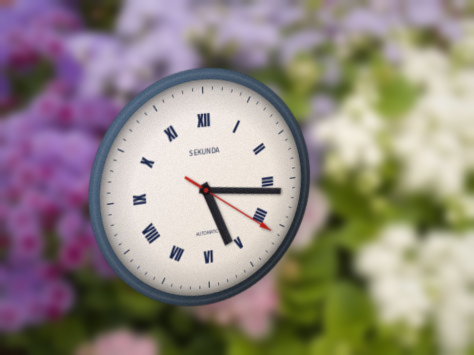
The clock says {"hour": 5, "minute": 16, "second": 21}
